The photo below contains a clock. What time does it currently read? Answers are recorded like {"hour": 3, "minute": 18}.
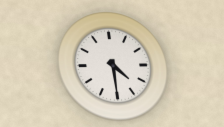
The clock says {"hour": 4, "minute": 30}
